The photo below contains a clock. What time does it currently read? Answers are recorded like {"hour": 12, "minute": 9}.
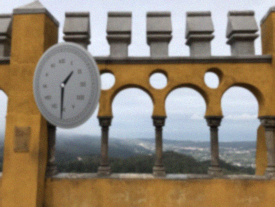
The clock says {"hour": 1, "minute": 31}
